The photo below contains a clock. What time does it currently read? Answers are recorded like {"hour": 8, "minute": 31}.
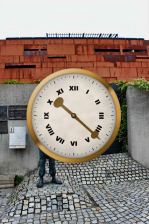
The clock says {"hour": 10, "minute": 22}
